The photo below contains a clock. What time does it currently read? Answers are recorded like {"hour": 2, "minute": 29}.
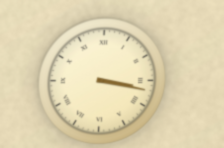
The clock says {"hour": 3, "minute": 17}
